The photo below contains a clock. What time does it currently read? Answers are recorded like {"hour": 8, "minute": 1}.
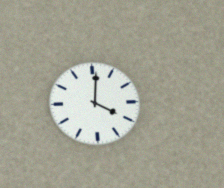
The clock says {"hour": 4, "minute": 1}
